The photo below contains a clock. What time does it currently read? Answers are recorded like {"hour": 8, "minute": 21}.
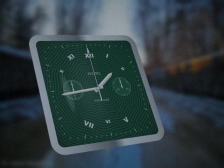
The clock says {"hour": 1, "minute": 44}
